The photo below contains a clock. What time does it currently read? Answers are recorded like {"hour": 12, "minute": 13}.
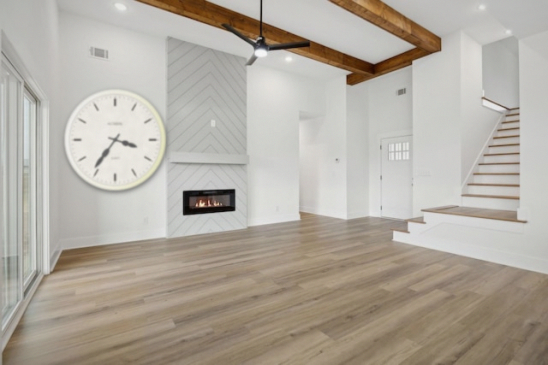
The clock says {"hour": 3, "minute": 36}
